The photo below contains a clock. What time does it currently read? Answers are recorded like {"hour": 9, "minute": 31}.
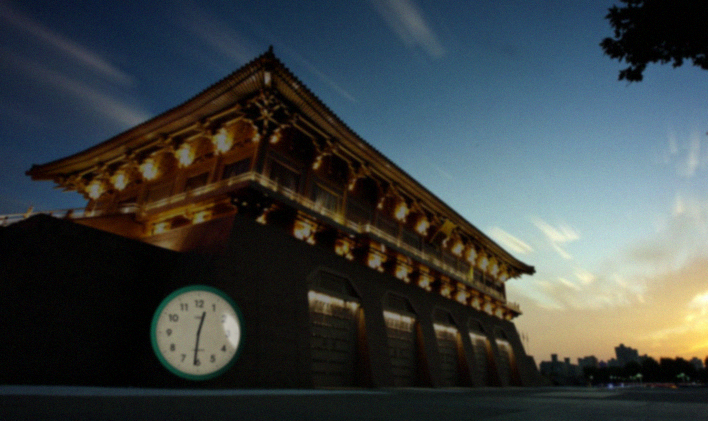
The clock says {"hour": 12, "minute": 31}
